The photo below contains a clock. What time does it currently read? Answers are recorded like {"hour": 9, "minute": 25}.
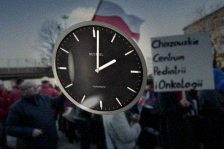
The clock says {"hour": 2, "minute": 1}
